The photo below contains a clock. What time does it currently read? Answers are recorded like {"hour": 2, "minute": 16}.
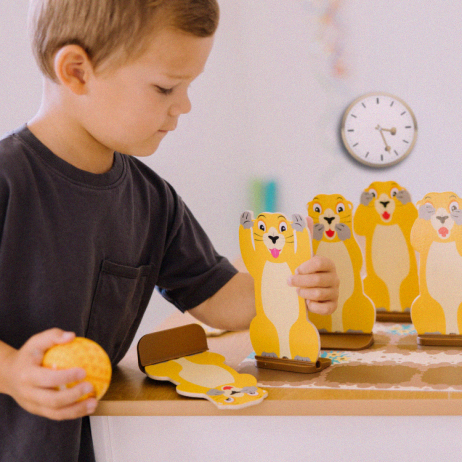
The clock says {"hour": 3, "minute": 27}
